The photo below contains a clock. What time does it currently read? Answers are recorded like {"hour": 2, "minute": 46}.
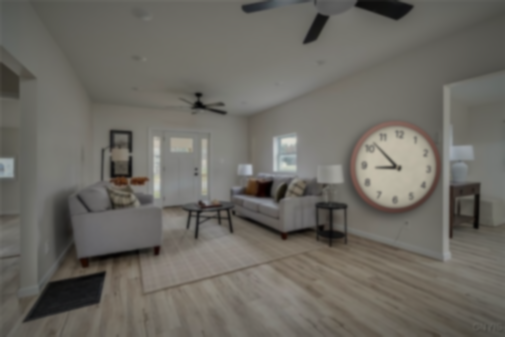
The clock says {"hour": 8, "minute": 52}
